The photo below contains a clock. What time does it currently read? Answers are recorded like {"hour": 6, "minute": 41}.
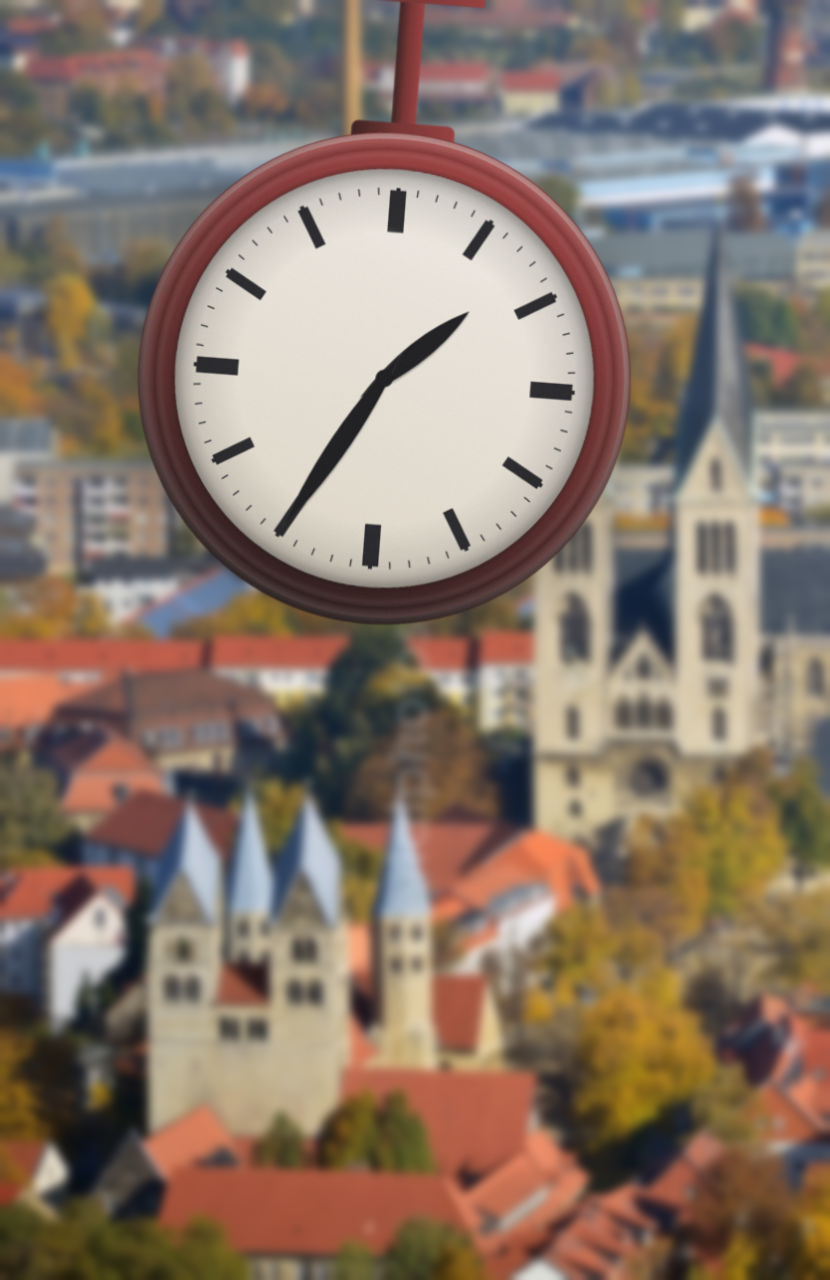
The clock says {"hour": 1, "minute": 35}
